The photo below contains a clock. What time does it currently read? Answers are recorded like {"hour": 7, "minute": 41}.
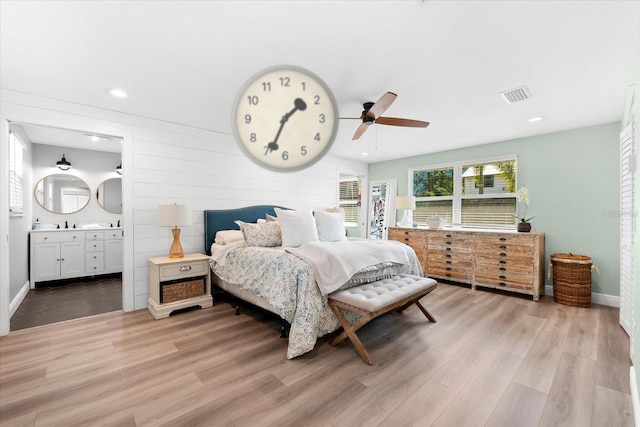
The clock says {"hour": 1, "minute": 34}
